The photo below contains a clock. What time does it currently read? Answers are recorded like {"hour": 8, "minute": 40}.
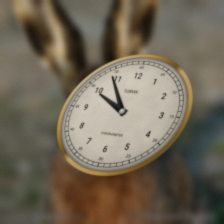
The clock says {"hour": 9, "minute": 54}
